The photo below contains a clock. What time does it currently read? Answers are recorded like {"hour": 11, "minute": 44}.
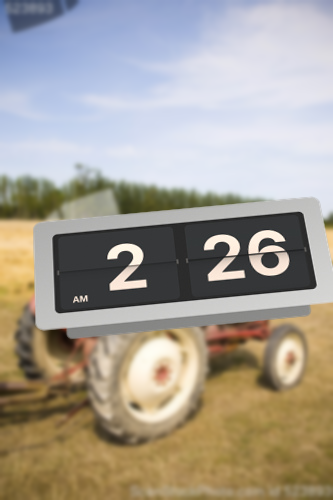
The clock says {"hour": 2, "minute": 26}
